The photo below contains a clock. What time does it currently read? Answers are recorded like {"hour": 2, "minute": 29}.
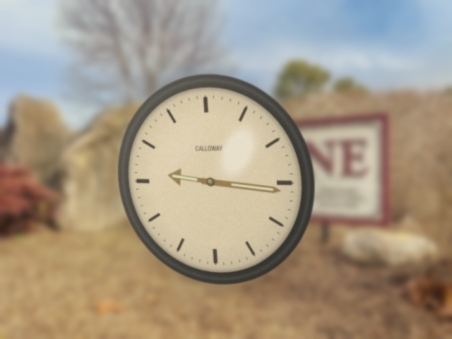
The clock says {"hour": 9, "minute": 16}
